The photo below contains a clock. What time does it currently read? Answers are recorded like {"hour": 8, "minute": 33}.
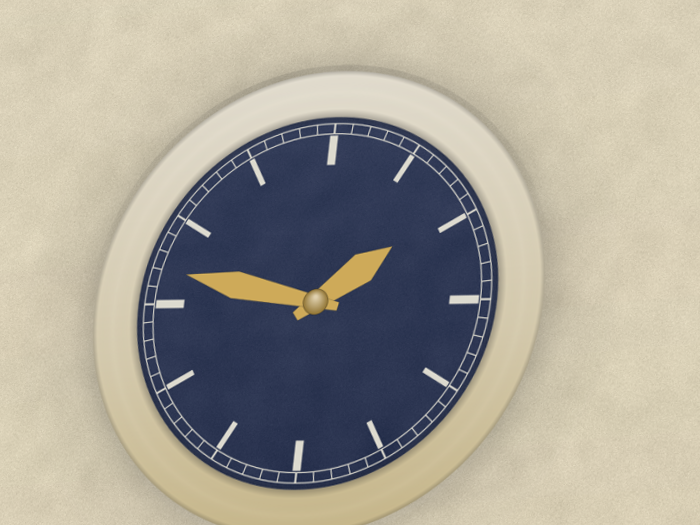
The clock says {"hour": 1, "minute": 47}
